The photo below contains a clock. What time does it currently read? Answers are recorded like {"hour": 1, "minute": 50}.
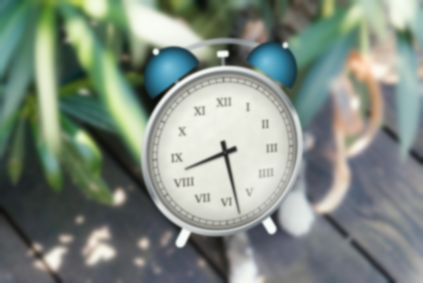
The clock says {"hour": 8, "minute": 28}
